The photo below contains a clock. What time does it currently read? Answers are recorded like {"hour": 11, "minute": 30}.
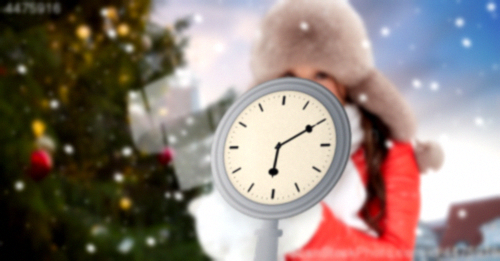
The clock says {"hour": 6, "minute": 10}
